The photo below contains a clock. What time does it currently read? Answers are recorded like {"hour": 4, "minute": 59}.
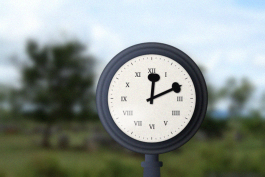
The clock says {"hour": 12, "minute": 11}
